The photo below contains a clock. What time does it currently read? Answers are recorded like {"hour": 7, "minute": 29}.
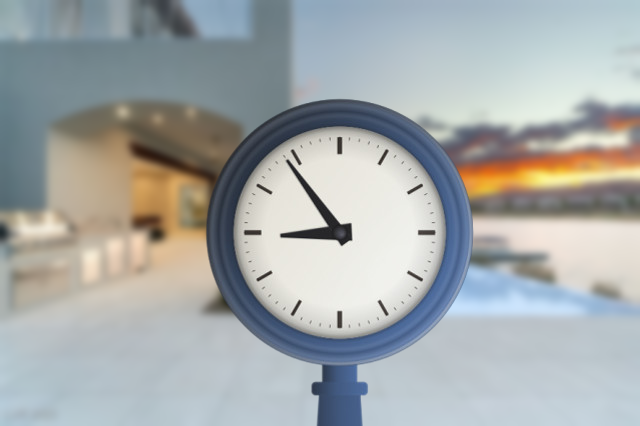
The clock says {"hour": 8, "minute": 54}
